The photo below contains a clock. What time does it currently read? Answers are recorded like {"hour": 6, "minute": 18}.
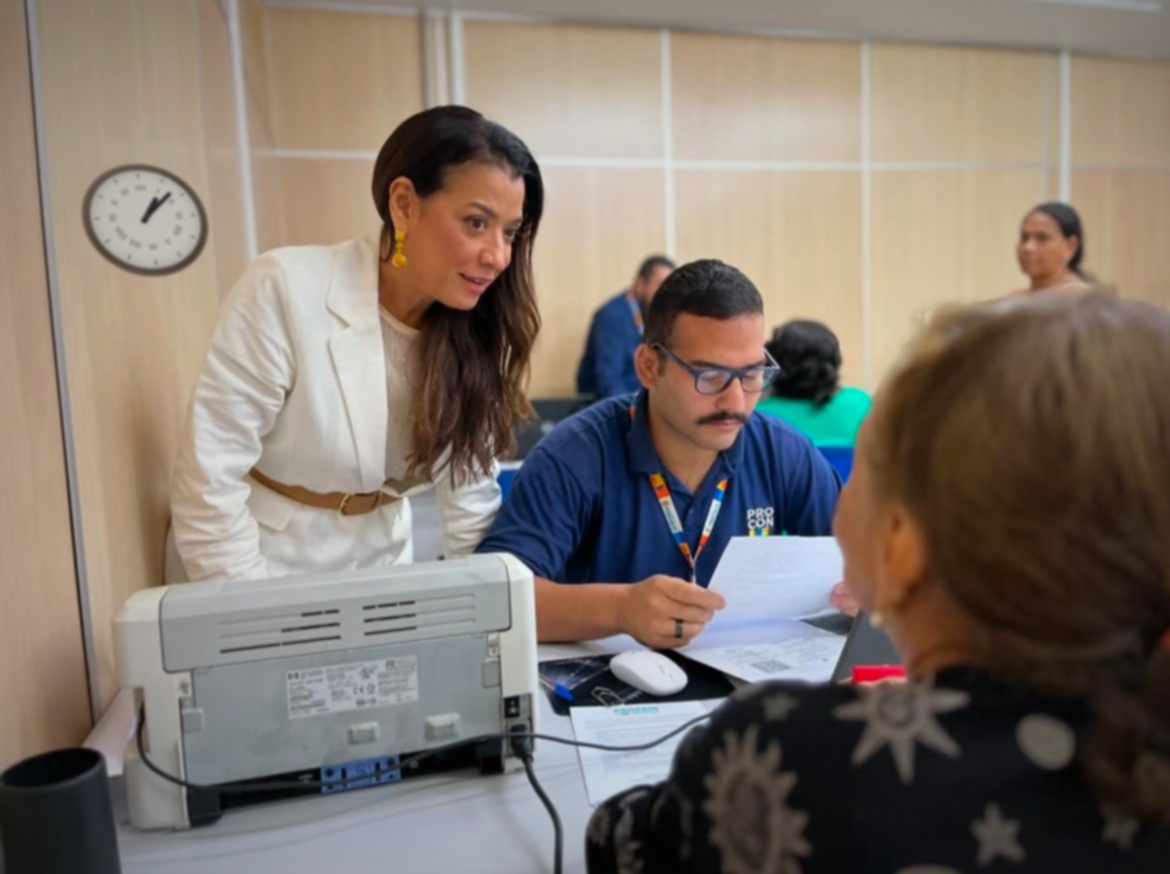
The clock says {"hour": 1, "minute": 8}
